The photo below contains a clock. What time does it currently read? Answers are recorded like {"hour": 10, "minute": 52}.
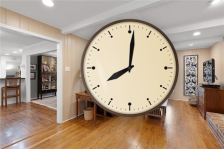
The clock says {"hour": 8, "minute": 1}
